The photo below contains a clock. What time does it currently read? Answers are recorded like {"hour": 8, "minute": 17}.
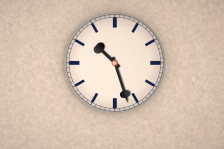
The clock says {"hour": 10, "minute": 27}
